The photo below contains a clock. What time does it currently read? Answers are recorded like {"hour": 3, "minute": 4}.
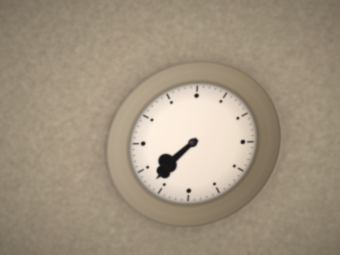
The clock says {"hour": 7, "minute": 37}
